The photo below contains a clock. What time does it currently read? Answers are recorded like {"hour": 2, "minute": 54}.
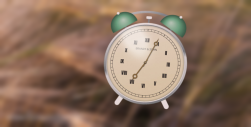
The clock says {"hour": 7, "minute": 4}
